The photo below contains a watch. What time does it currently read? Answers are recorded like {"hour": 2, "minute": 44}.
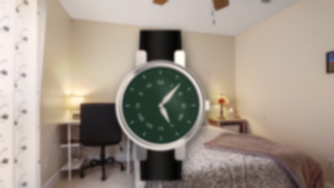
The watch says {"hour": 5, "minute": 7}
